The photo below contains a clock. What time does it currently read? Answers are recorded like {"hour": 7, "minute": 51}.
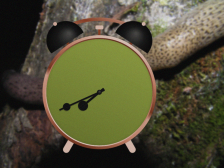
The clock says {"hour": 7, "minute": 41}
